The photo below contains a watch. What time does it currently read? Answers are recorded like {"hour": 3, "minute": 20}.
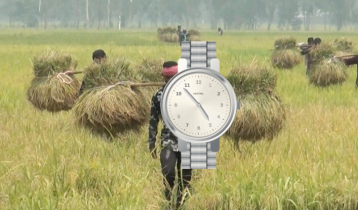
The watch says {"hour": 4, "minute": 53}
